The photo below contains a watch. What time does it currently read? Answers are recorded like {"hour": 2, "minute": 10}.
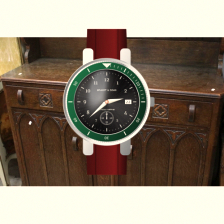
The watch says {"hour": 2, "minute": 38}
